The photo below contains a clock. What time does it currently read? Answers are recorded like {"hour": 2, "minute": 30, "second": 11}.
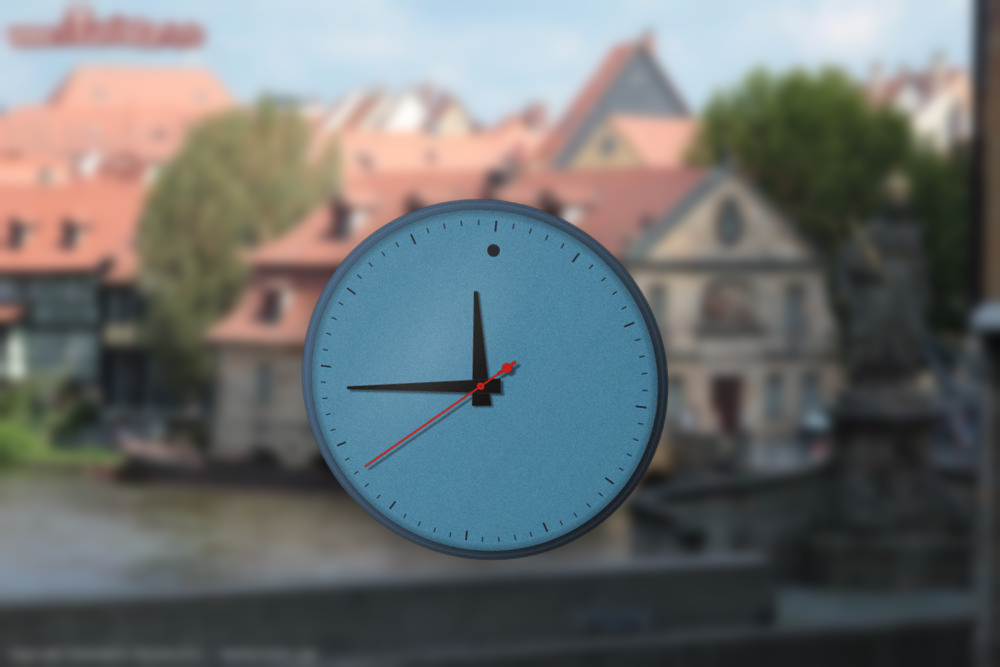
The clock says {"hour": 11, "minute": 43, "second": 38}
